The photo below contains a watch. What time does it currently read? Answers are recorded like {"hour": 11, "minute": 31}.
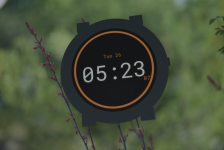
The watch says {"hour": 5, "minute": 23}
